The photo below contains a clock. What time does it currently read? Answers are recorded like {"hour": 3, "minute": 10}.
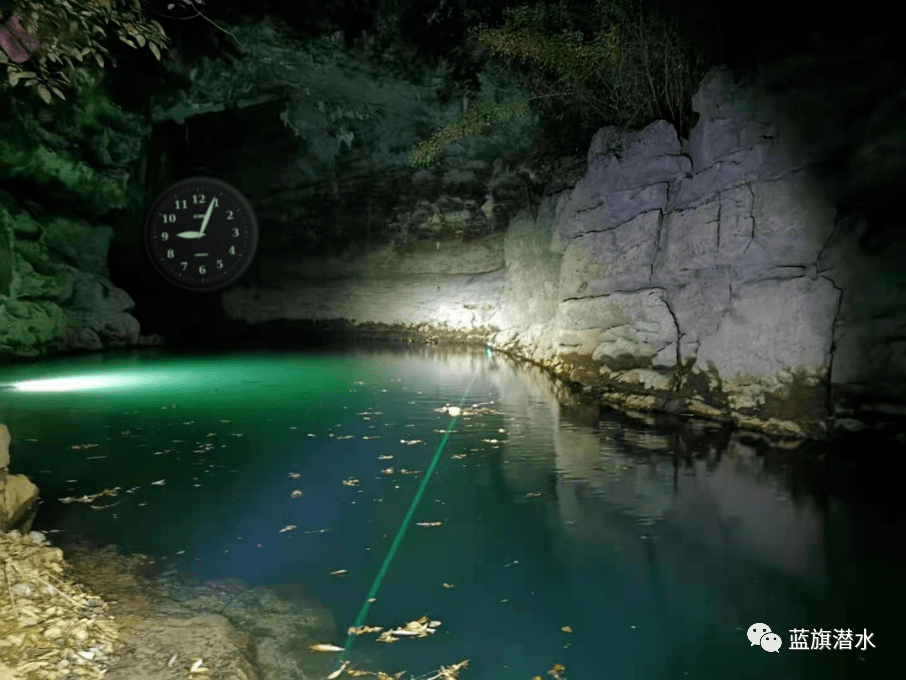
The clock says {"hour": 9, "minute": 4}
